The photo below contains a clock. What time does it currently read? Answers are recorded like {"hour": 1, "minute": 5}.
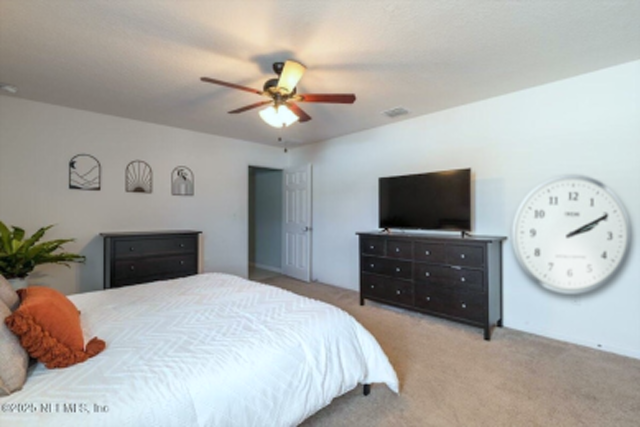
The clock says {"hour": 2, "minute": 10}
